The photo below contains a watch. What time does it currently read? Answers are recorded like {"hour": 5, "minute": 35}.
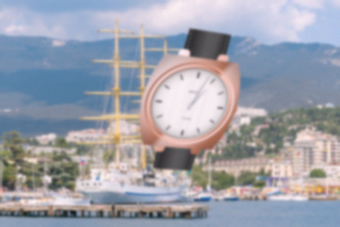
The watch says {"hour": 1, "minute": 3}
